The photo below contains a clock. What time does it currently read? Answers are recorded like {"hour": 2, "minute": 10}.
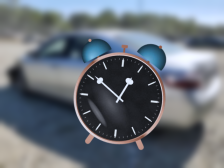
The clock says {"hour": 12, "minute": 51}
